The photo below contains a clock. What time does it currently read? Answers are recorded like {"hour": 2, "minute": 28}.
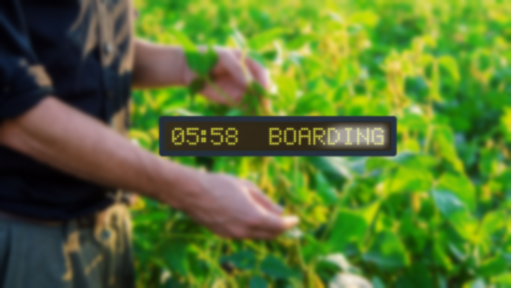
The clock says {"hour": 5, "minute": 58}
